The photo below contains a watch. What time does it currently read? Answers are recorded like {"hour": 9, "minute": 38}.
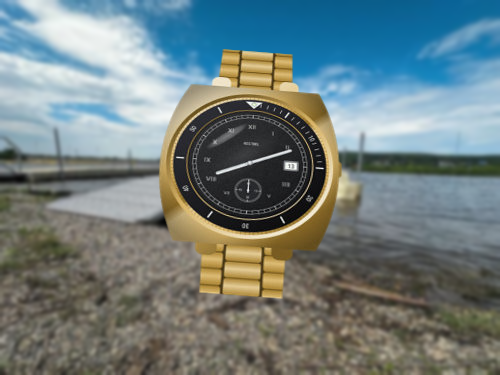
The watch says {"hour": 8, "minute": 11}
